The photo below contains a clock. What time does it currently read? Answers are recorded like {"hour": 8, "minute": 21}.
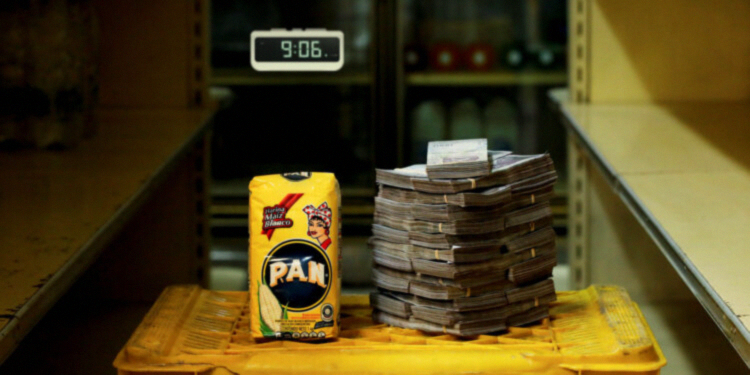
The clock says {"hour": 9, "minute": 6}
